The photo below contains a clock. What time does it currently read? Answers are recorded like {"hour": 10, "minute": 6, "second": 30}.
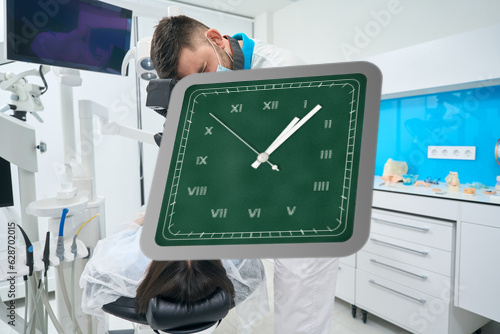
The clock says {"hour": 1, "minute": 6, "second": 52}
